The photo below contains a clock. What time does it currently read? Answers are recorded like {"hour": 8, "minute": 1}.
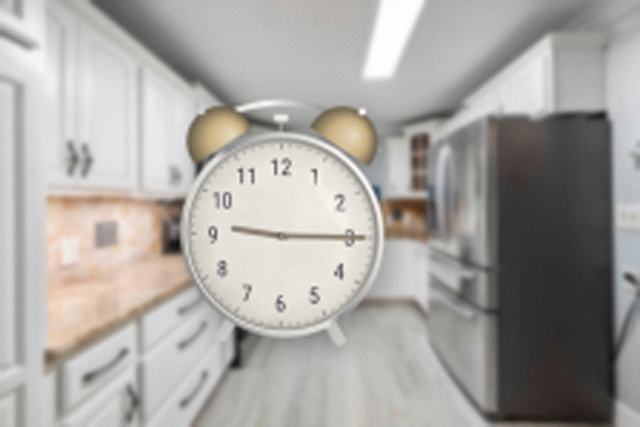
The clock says {"hour": 9, "minute": 15}
